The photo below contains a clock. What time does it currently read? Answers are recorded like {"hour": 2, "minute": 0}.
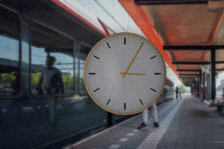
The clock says {"hour": 3, "minute": 5}
